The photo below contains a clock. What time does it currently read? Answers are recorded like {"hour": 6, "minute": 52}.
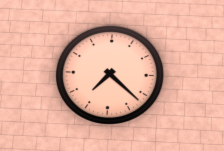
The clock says {"hour": 7, "minute": 22}
